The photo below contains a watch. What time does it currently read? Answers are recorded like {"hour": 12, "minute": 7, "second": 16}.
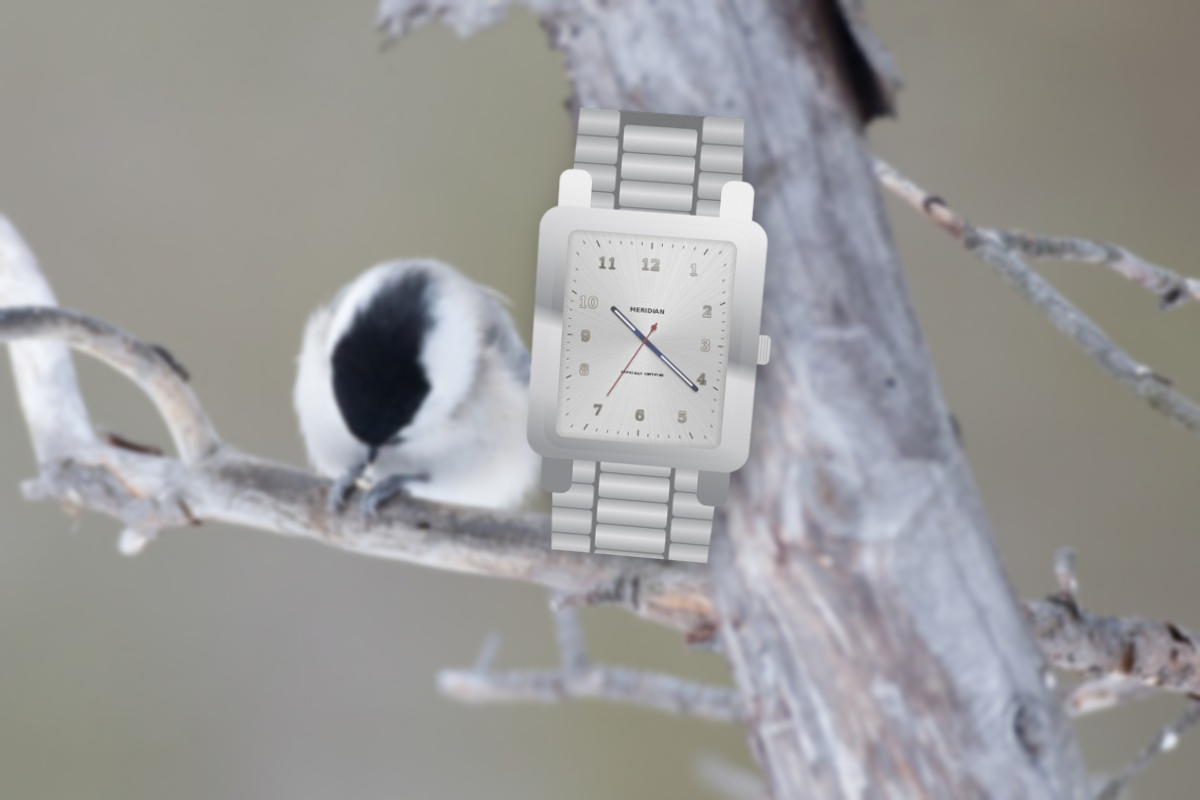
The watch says {"hour": 10, "minute": 21, "second": 35}
